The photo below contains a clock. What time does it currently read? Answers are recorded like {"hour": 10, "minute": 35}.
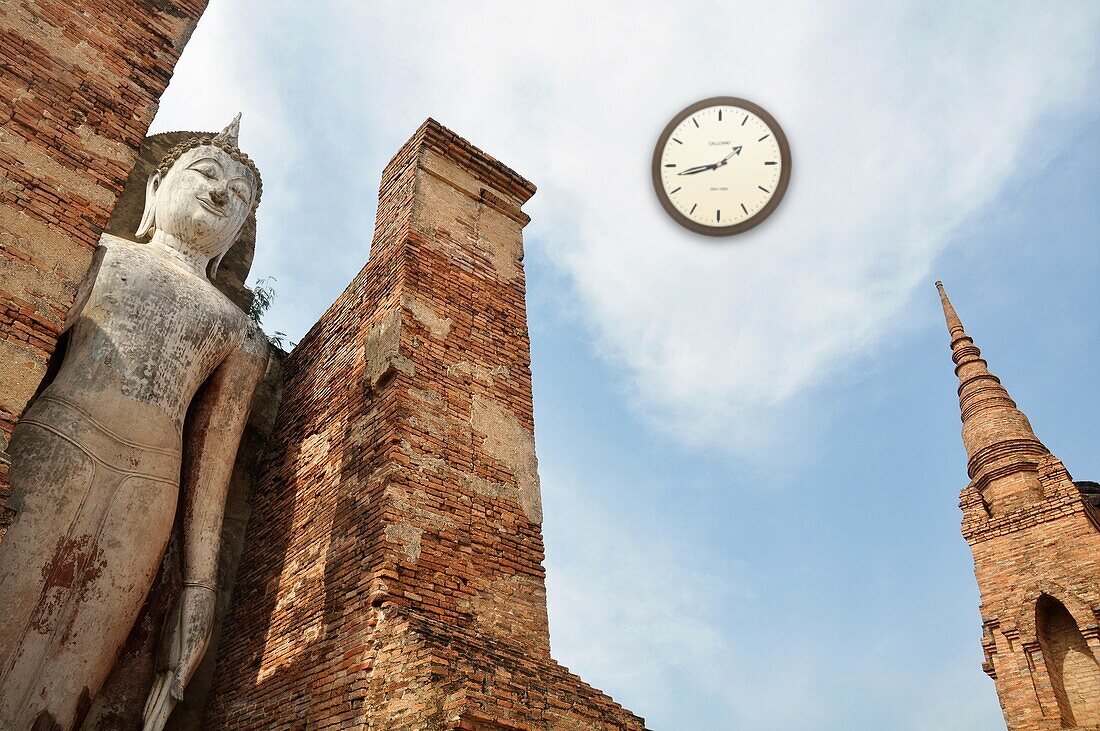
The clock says {"hour": 1, "minute": 43}
